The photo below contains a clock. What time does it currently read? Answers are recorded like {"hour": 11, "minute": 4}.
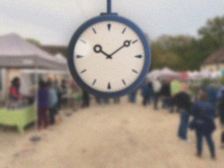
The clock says {"hour": 10, "minute": 9}
